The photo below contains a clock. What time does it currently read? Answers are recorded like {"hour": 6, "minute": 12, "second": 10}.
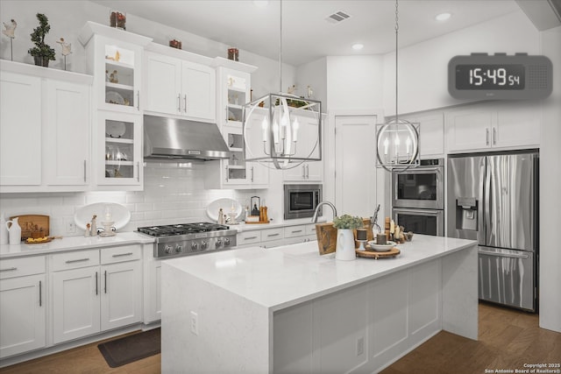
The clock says {"hour": 15, "minute": 49, "second": 54}
